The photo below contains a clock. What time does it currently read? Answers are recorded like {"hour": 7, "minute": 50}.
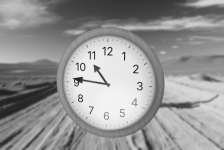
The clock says {"hour": 10, "minute": 46}
